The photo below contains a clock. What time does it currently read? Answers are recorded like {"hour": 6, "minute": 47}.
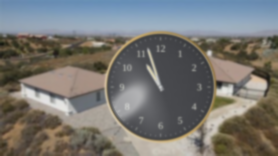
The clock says {"hour": 10, "minute": 57}
